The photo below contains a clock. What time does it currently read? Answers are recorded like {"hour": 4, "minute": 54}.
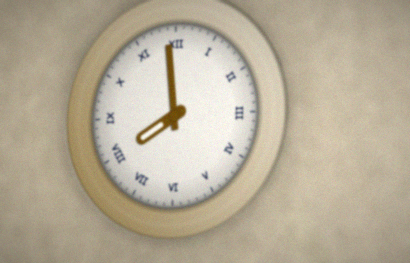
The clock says {"hour": 7, "minute": 59}
